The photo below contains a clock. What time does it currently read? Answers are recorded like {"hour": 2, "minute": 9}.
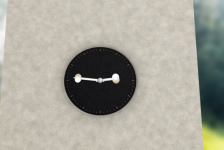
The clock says {"hour": 2, "minute": 46}
